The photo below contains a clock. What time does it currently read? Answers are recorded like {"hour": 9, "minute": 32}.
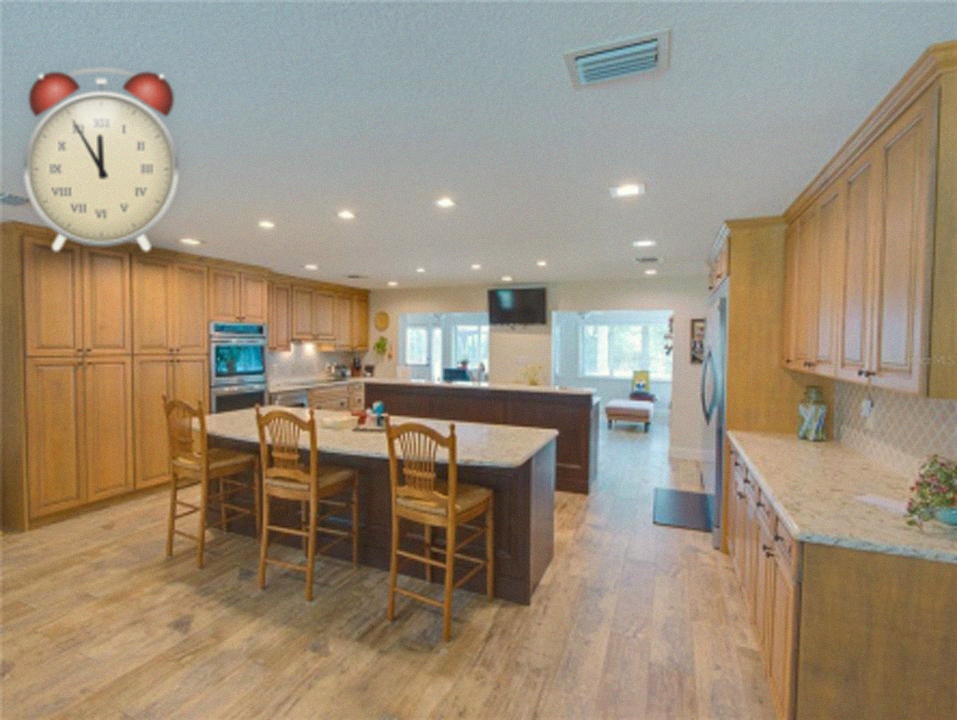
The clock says {"hour": 11, "minute": 55}
